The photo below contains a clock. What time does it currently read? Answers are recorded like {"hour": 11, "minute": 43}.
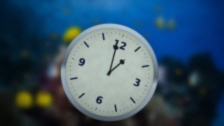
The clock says {"hour": 12, "minute": 59}
